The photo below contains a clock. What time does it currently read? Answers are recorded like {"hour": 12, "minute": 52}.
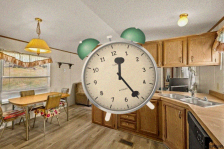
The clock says {"hour": 12, "minute": 26}
